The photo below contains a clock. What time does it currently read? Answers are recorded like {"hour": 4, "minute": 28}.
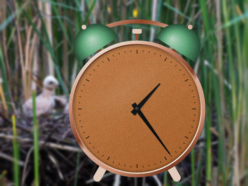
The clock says {"hour": 1, "minute": 24}
